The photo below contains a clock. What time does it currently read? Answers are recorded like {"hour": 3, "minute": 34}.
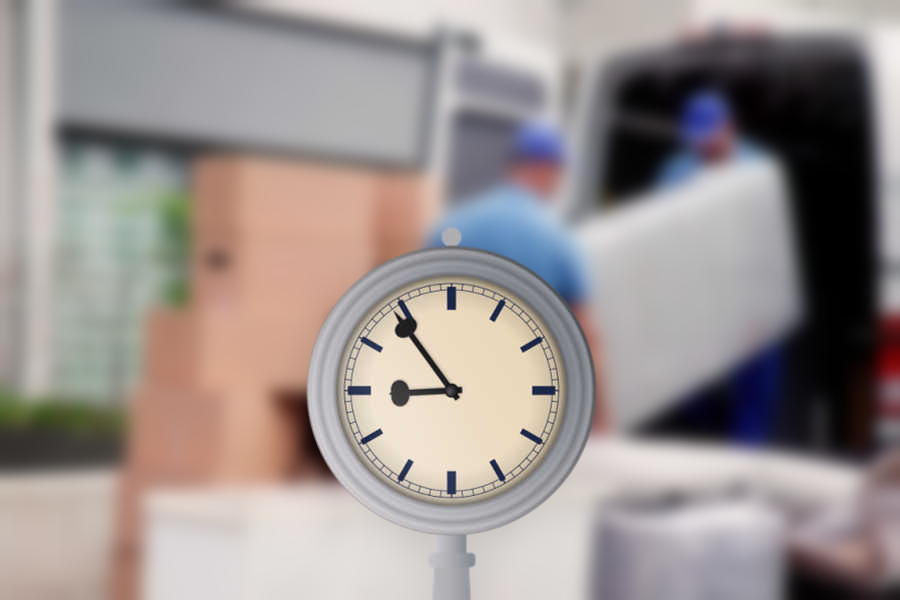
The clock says {"hour": 8, "minute": 54}
